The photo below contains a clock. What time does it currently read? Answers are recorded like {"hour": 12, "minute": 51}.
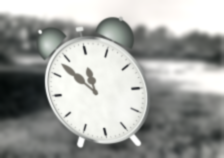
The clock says {"hour": 11, "minute": 53}
